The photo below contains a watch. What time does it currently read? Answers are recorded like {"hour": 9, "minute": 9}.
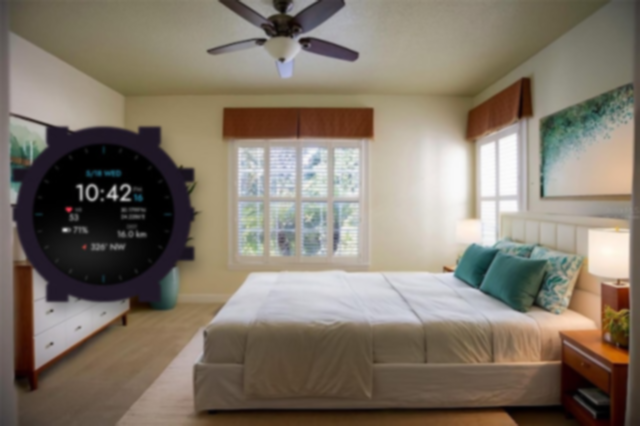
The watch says {"hour": 10, "minute": 42}
